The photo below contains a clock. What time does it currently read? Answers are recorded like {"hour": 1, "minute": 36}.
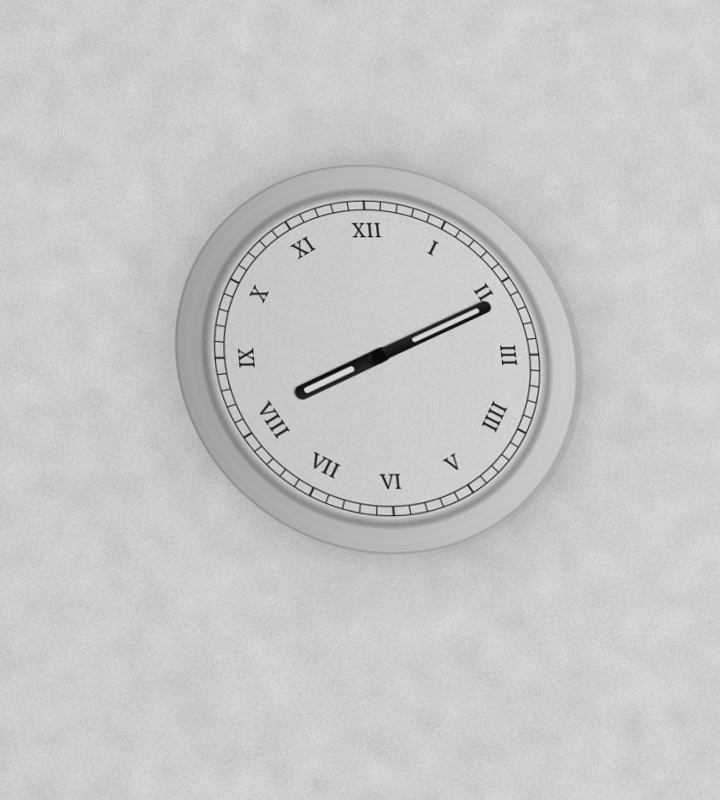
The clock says {"hour": 8, "minute": 11}
